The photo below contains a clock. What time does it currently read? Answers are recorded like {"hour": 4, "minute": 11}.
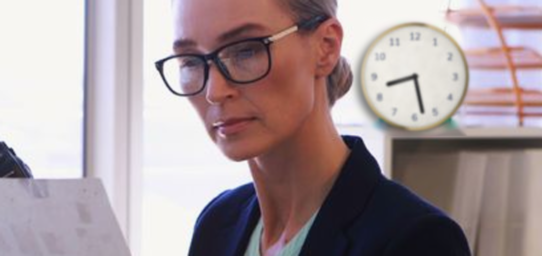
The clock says {"hour": 8, "minute": 28}
